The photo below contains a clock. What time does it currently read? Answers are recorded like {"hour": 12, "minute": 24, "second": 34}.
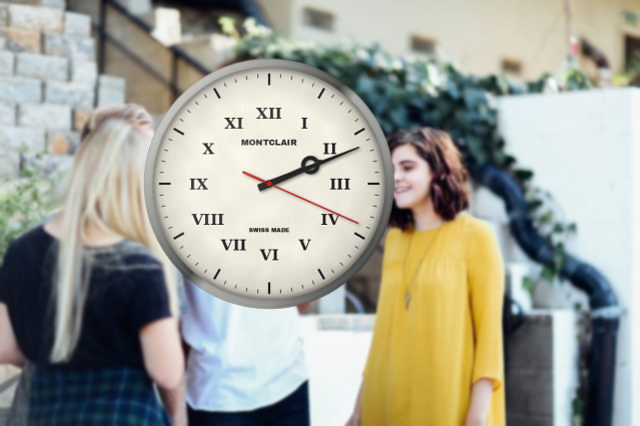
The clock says {"hour": 2, "minute": 11, "second": 19}
